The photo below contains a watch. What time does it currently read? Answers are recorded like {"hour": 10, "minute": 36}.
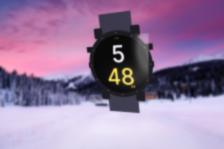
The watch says {"hour": 5, "minute": 48}
